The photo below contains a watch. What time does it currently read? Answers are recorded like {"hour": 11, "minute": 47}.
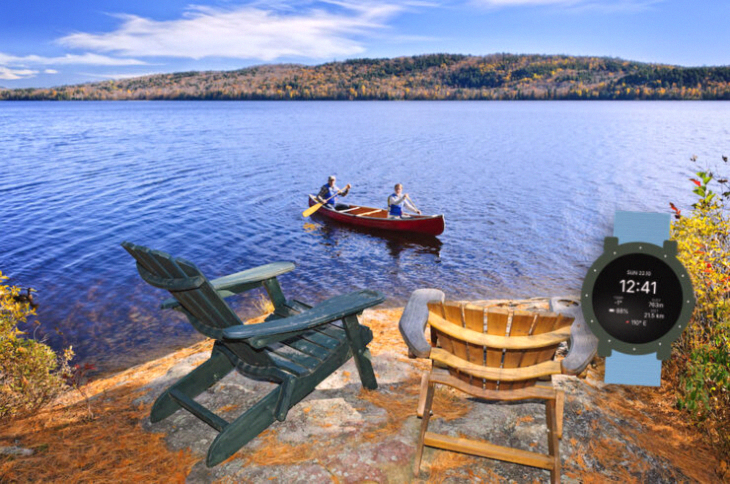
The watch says {"hour": 12, "minute": 41}
